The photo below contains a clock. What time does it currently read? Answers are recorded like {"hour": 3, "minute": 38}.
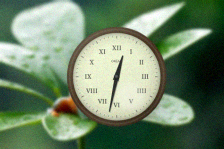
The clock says {"hour": 12, "minute": 32}
